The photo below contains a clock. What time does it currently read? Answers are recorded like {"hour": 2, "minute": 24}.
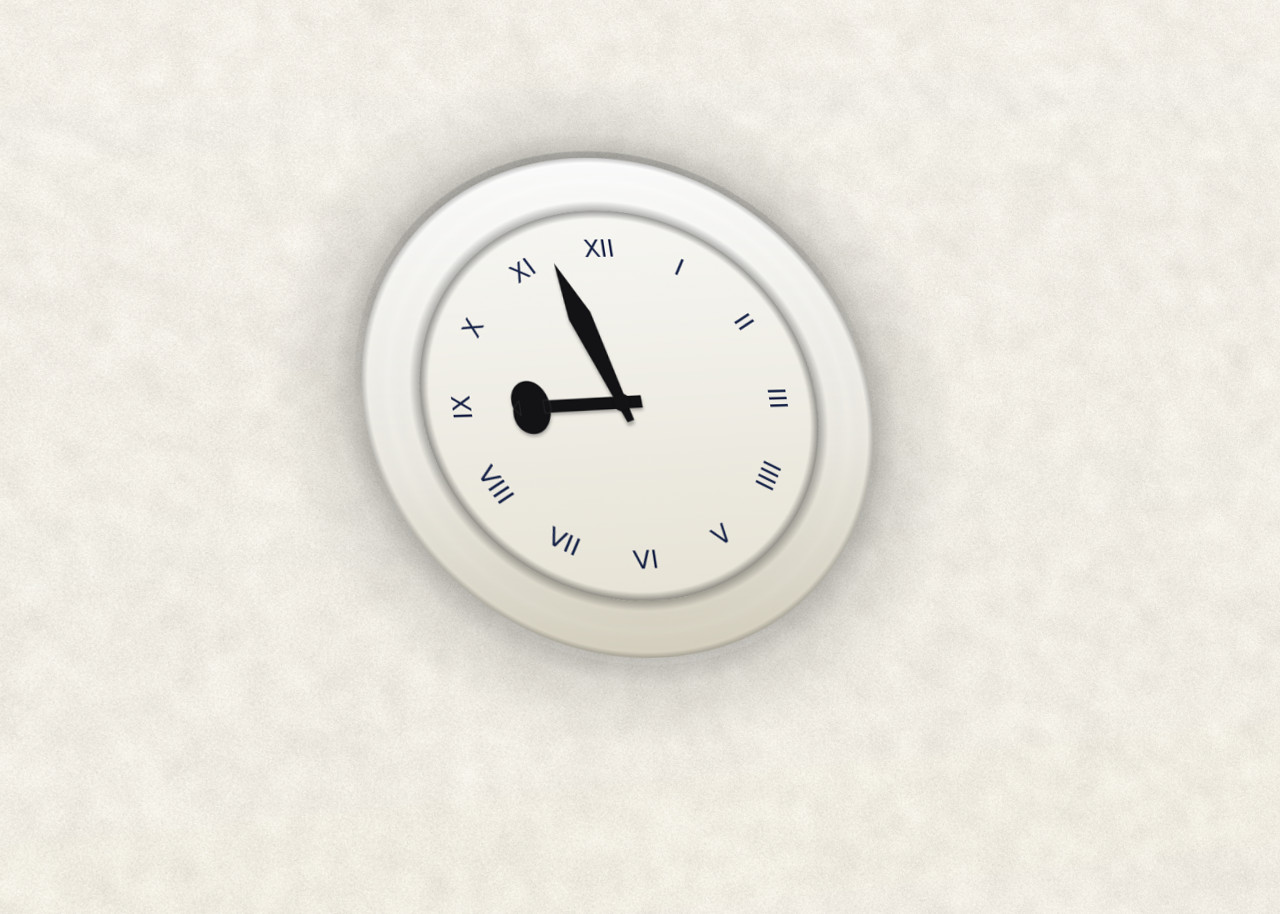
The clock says {"hour": 8, "minute": 57}
